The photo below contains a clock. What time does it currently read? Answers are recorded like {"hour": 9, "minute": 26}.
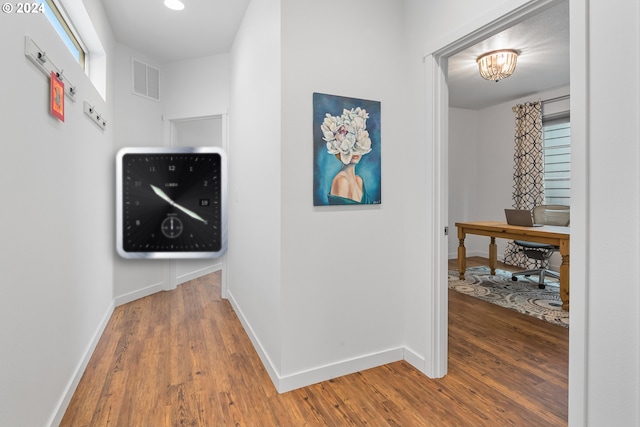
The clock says {"hour": 10, "minute": 20}
